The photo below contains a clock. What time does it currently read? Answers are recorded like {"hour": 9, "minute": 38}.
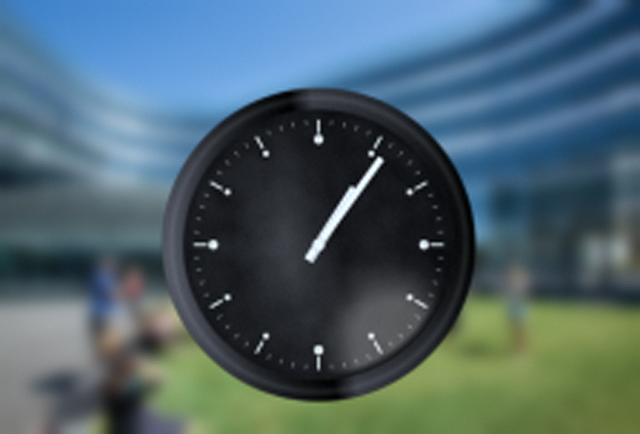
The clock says {"hour": 1, "minute": 6}
